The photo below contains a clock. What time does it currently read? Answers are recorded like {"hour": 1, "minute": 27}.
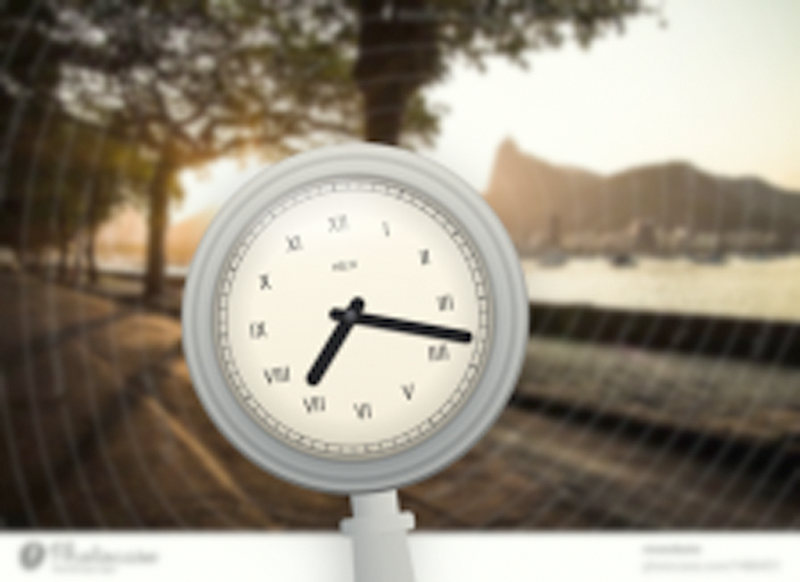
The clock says {"hour": 7, "minute": 18}
